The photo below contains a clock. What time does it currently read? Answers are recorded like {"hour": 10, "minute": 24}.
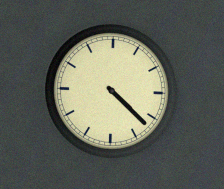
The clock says {"hour": 4, "minute": 22}
